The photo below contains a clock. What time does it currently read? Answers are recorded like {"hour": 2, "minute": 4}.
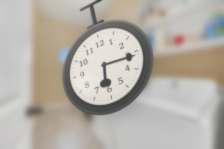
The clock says {"hour": 6, "minute": 16}
